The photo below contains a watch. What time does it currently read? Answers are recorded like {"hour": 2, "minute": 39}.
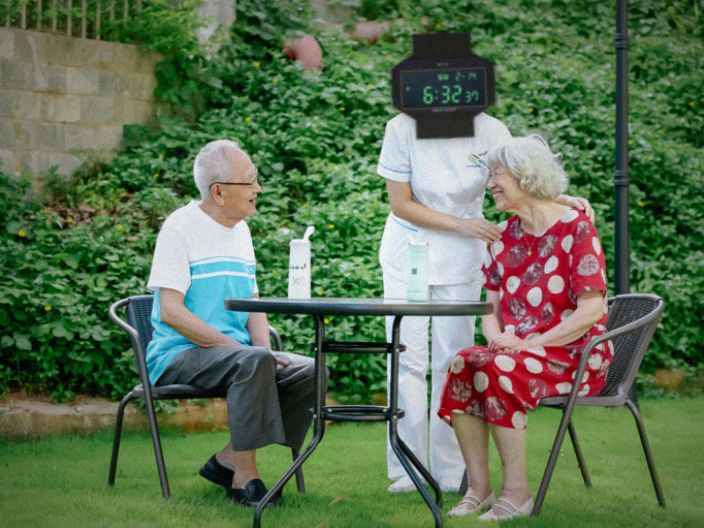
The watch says {"hour": 6, "minute": 32}
